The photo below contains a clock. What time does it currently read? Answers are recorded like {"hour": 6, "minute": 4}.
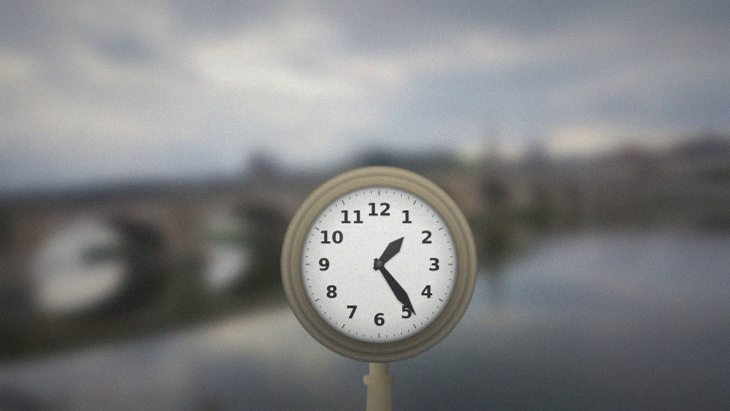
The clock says {"hour": 1, "minute": 24}
